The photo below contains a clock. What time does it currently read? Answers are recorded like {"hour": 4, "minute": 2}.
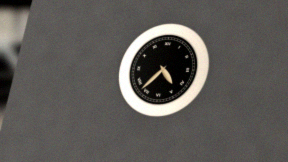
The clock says {"hour": 4, "minute": 37}
